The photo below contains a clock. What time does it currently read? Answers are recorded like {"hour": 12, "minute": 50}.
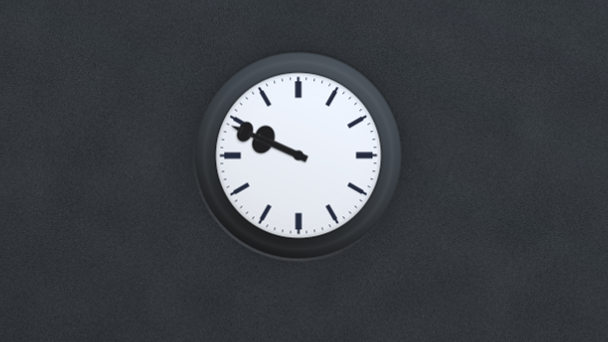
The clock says {"hour": 9, "minute": 49}
